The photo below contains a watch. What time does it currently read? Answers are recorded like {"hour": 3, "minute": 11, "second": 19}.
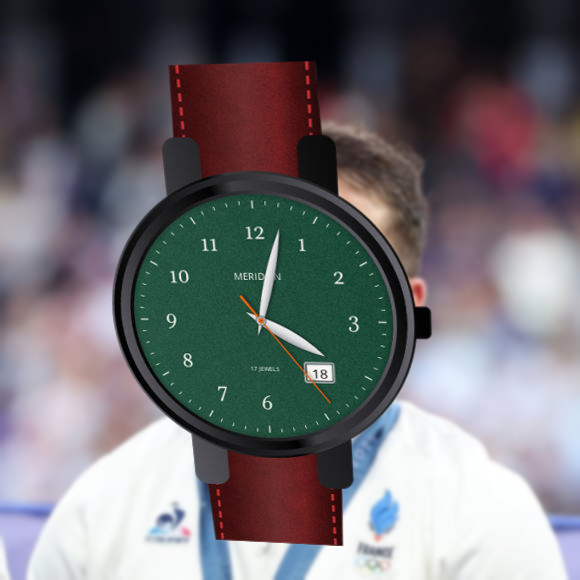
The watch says {"hour": 4, "minute": 2, "second": 24}
